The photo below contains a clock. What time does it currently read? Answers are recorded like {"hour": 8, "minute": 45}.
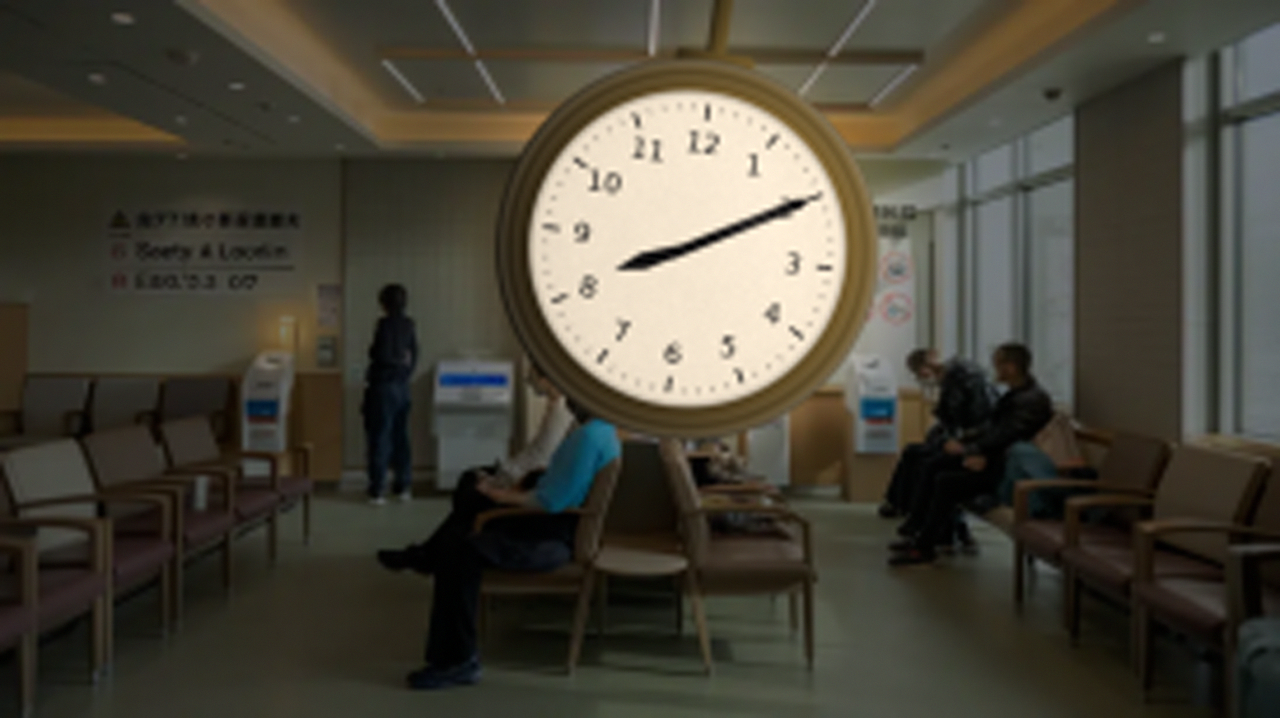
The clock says {"hour": 8, "minute": 10}
